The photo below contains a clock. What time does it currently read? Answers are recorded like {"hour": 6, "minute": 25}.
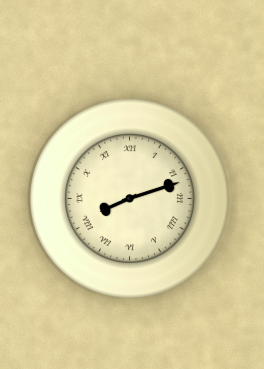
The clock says {"hour": 8, "minute": 12}
